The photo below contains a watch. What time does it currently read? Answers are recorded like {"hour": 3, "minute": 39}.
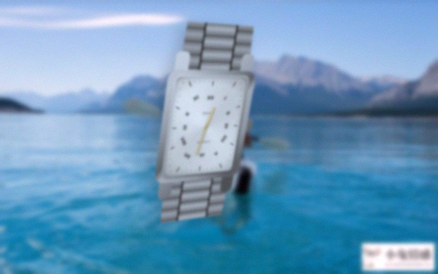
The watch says {"hour": 12, "minute": 32}
